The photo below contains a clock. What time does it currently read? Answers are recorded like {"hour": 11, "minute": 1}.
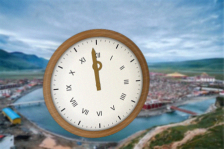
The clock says {"hour": 11, "minute": 59}
